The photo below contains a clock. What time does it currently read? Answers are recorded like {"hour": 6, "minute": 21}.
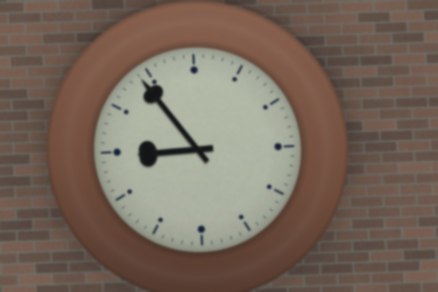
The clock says {"hour": 8, "minute": 54}
